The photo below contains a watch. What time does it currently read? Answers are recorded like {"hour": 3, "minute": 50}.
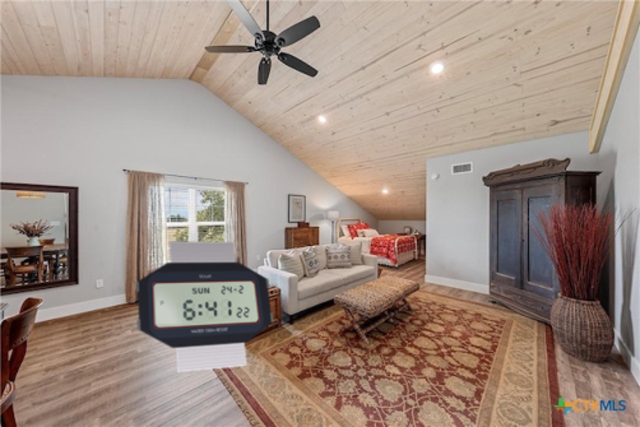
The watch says {"hour": 6, "minute": 41}
